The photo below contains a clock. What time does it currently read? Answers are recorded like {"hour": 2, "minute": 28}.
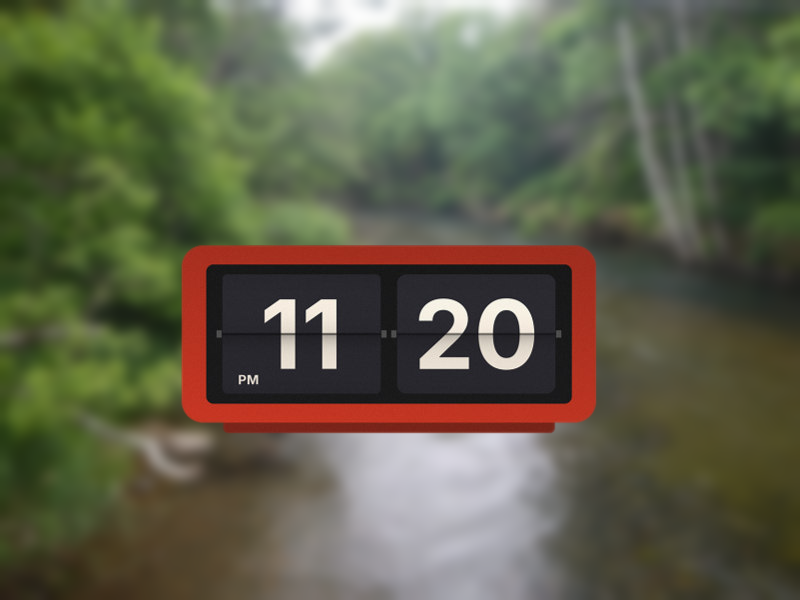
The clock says {"hour": 11, "minute": 20}
